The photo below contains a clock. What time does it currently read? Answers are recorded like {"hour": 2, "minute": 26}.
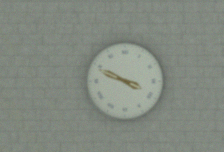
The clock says {"hour": 3, "minute": 49}
